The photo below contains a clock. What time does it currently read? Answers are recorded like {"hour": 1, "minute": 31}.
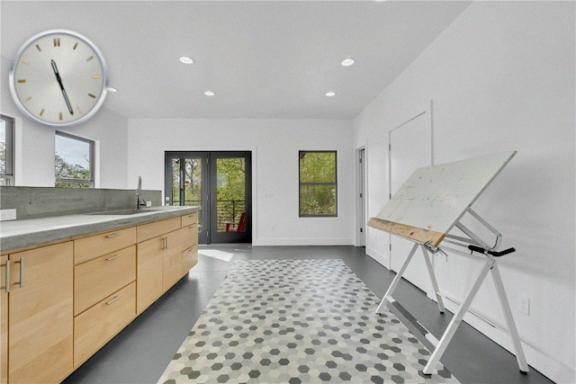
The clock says {"hour": 11, "minute": 27}
